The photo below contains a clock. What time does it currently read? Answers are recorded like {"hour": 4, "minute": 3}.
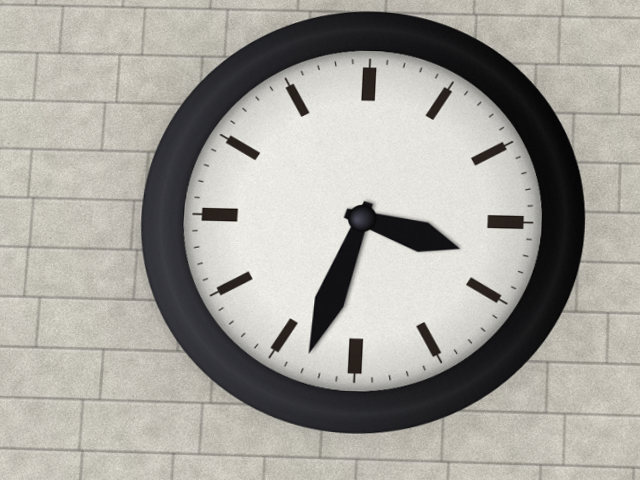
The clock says {"hour": 3, "minute": 33}
